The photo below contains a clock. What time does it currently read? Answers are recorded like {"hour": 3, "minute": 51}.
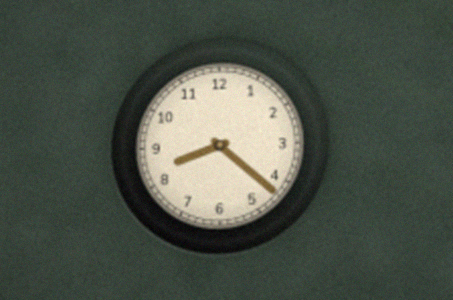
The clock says {"hour": 8, "minute": 22}
